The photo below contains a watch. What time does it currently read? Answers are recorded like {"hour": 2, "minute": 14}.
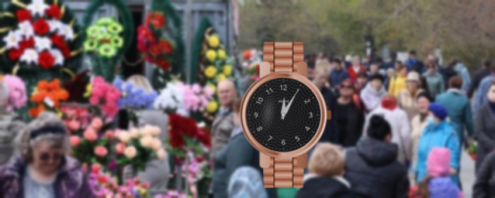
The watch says {"hour": 12, "minute": 5}
